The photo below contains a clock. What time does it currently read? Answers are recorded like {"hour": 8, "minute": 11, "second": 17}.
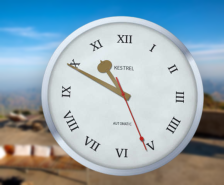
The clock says {"hour": 10, "minute": 49, "second": 26}
